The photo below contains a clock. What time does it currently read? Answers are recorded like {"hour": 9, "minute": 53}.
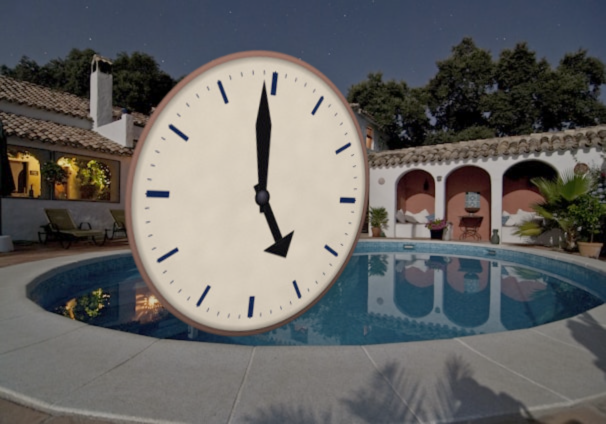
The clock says {"hour": 4, "minute": 59}
